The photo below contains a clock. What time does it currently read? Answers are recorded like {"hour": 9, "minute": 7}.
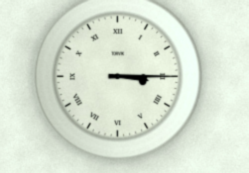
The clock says {"hour": 3, "minute": 15}
